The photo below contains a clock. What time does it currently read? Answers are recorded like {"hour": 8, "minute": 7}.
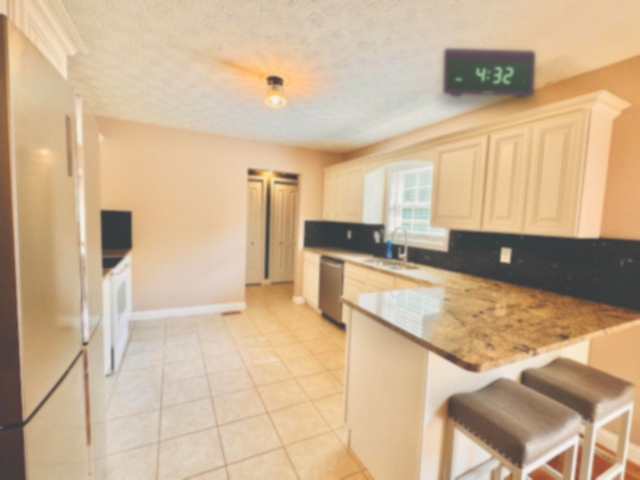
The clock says {"hour": 4, "minute": 32}
